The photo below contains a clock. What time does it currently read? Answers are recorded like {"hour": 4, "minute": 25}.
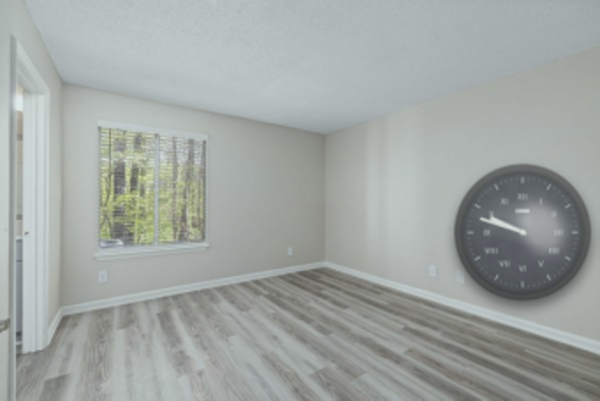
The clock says {"hour": 9, "minute": 48}
